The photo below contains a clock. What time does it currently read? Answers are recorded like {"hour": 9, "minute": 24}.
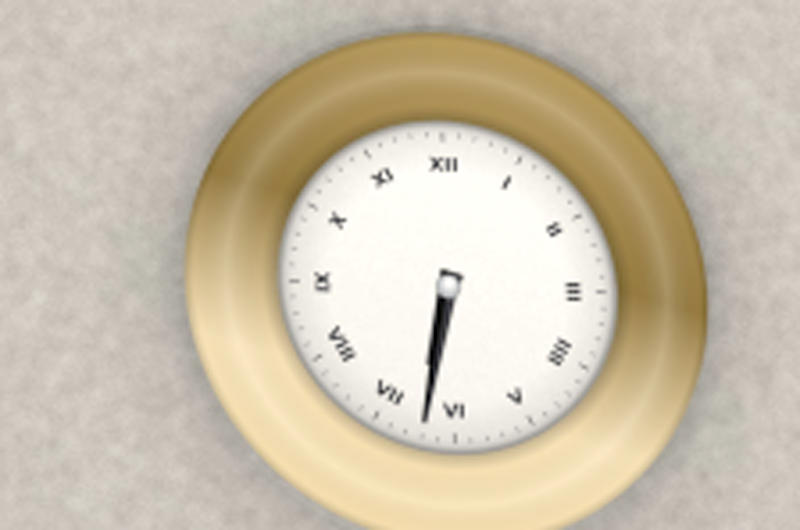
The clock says {"hour": 6, "minute": 32}
